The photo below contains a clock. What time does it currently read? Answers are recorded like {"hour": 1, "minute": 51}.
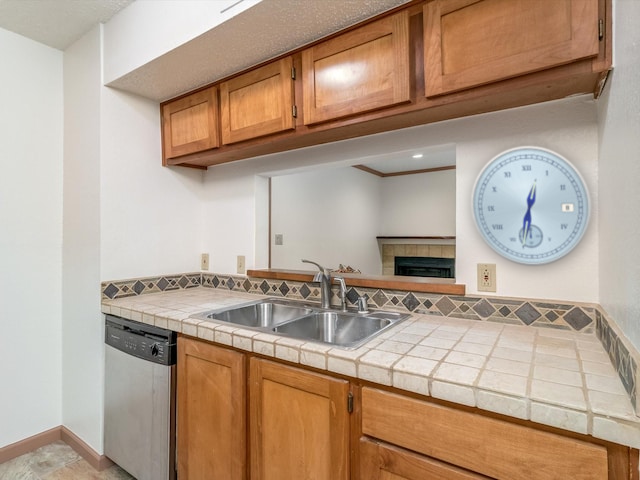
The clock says {"hour": 12, "minute": 32}
